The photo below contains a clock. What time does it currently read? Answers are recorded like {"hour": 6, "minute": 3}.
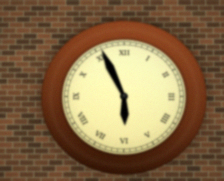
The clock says {"hour": 5, "minute": 56}
